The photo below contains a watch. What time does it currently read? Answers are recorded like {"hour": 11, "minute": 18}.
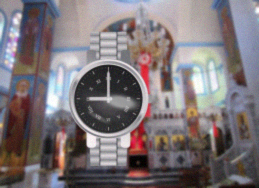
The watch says {"hour": 9, "minute": 0}
